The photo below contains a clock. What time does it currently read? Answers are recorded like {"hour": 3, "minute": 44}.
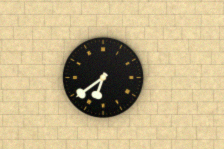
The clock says {"hour": 6, "minute": 39}
